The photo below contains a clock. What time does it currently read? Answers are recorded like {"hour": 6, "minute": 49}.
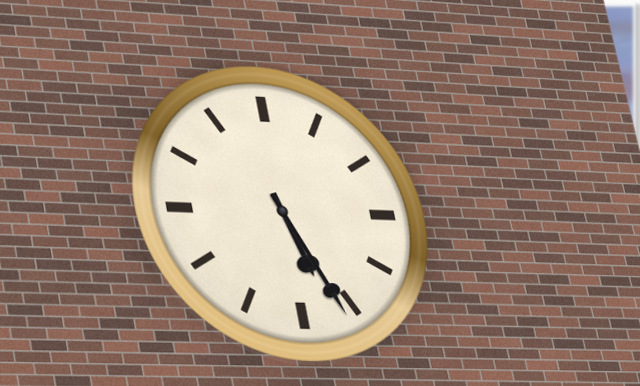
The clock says {"hour": 5, "minute": 26}
